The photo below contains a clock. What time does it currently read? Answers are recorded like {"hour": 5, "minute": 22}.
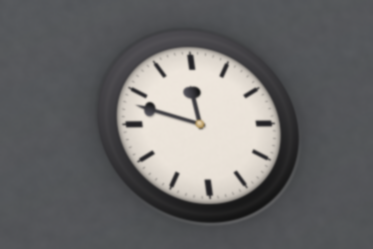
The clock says {"hour": 11, "minute": 48}
